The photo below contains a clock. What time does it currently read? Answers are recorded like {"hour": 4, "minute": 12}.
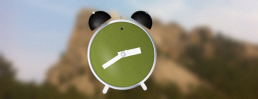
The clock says {"hour": 2, "minute": 40}
